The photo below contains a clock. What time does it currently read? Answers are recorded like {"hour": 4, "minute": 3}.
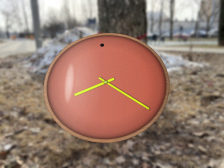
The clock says {"hour": 8, "minute": 22}
